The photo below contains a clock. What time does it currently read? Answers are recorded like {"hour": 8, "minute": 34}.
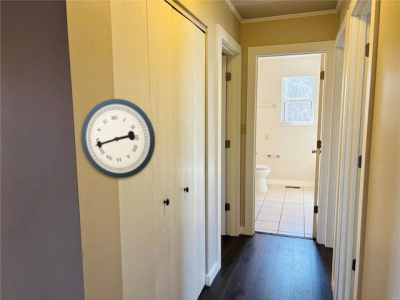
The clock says {"hour": 2, "minute": 43}
